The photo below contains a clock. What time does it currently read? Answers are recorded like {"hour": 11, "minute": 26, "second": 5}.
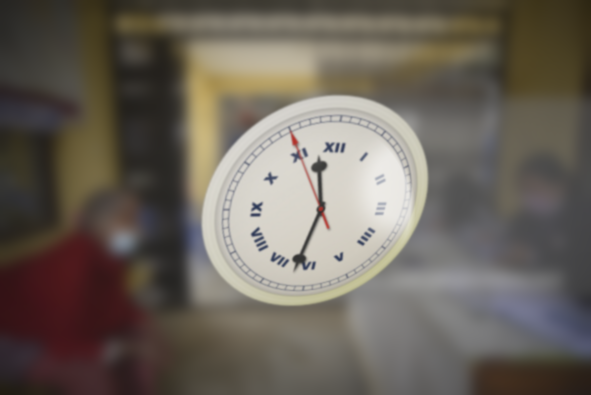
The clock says {"hour": 11, "minute": 31, "second": 55}
